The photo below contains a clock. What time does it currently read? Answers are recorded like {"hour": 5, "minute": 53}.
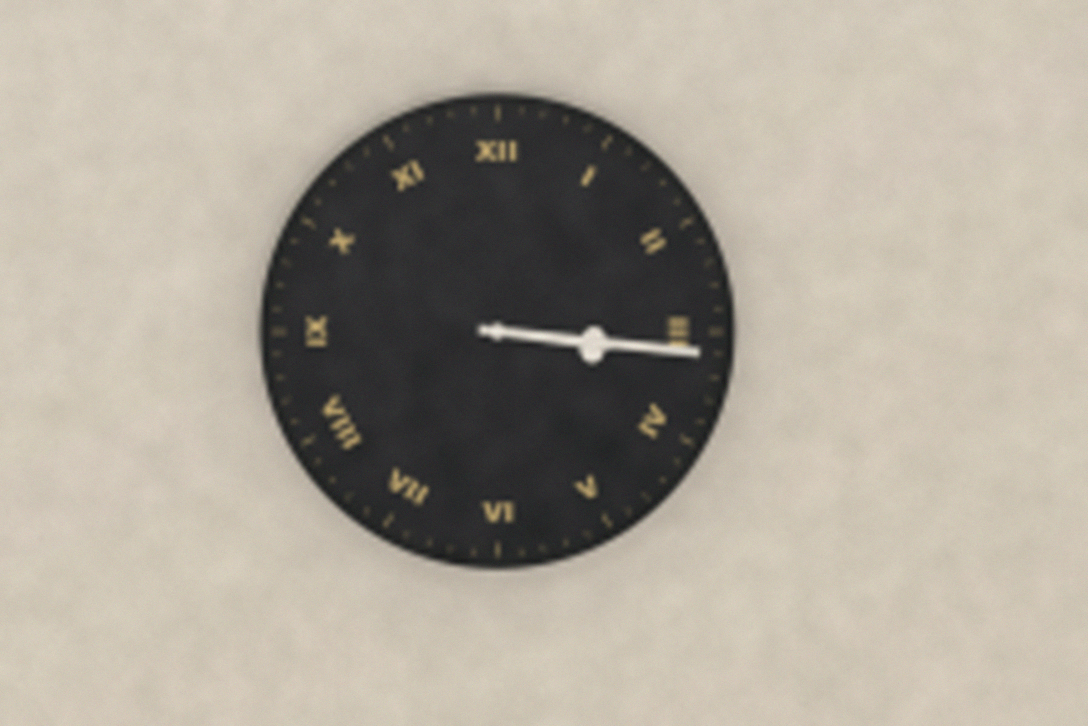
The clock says {"hour": 3, "minute": 16}
